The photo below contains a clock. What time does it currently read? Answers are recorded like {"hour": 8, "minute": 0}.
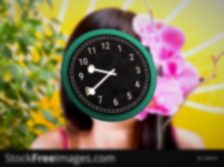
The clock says {"hour": 9, "minute": 39}
